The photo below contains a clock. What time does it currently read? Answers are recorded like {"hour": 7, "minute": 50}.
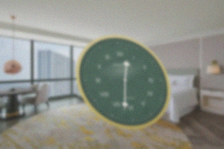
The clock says {"hour": 12, "minute": 32}
